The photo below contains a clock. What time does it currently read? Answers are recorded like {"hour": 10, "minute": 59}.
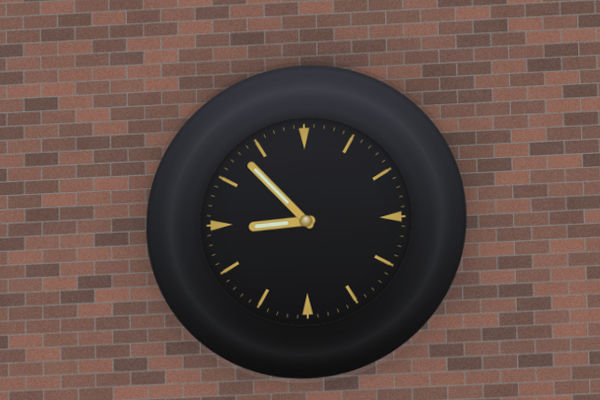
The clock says {"hour": 8, "minute": 53}
